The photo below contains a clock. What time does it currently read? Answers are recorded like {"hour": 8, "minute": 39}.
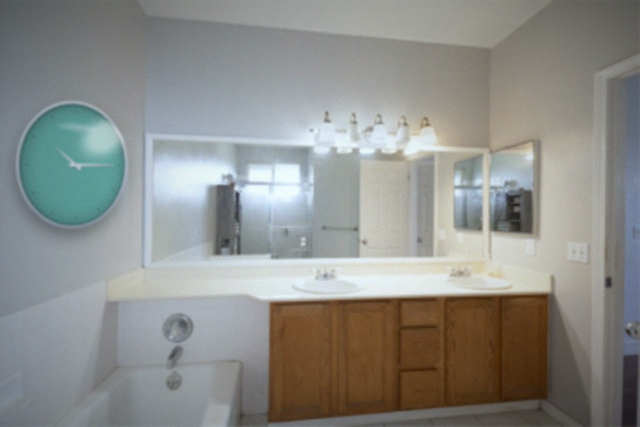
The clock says {"hour": 10, "minute": 15}
